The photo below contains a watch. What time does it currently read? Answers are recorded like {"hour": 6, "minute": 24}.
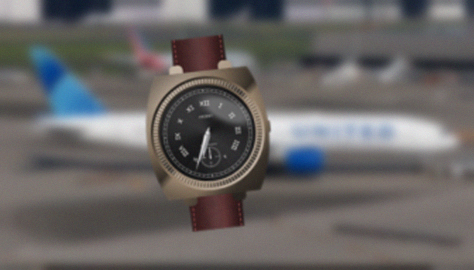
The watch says {"hour": 6, "minute": 34}
